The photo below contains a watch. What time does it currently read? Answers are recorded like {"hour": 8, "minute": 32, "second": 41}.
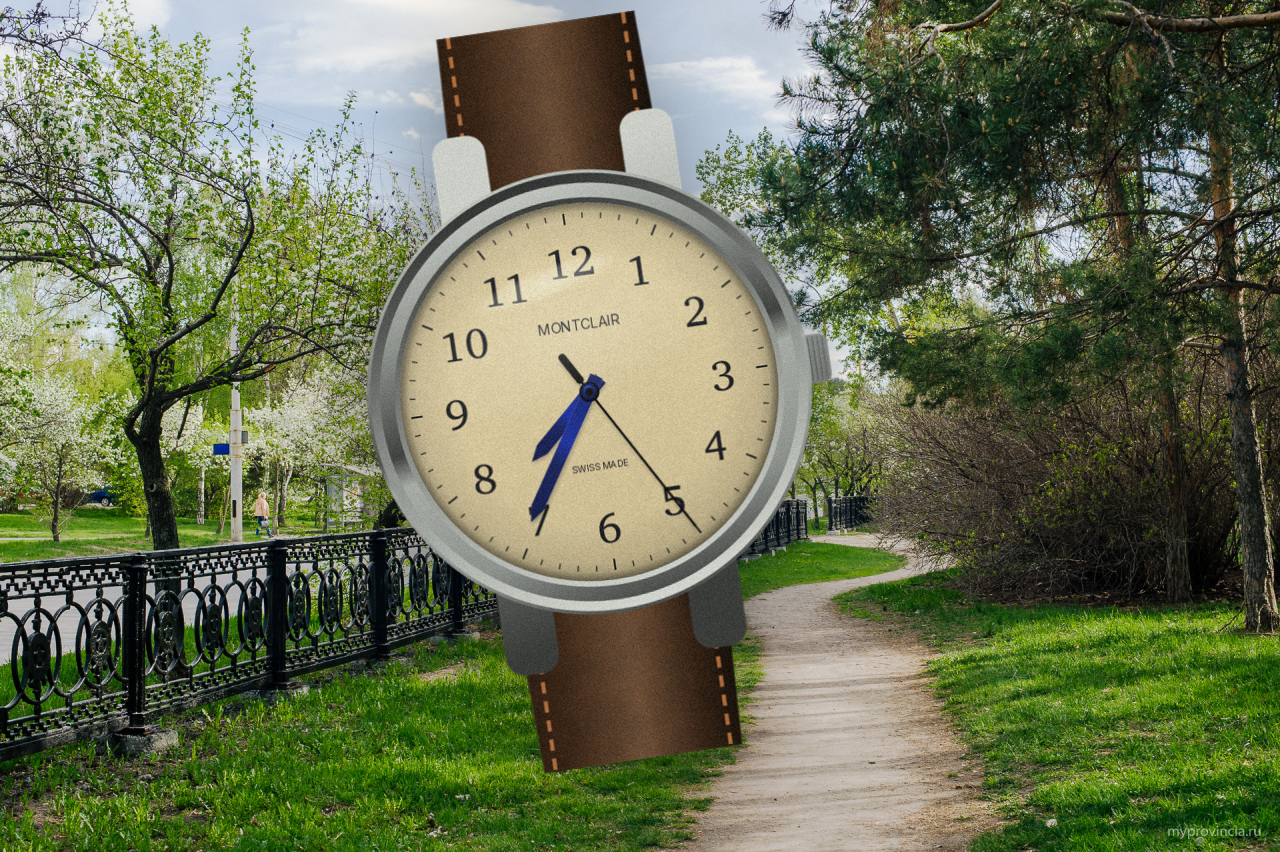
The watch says {"hour": 7, "minute": 35, "second": 25}
